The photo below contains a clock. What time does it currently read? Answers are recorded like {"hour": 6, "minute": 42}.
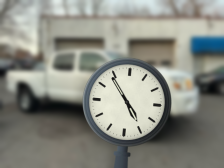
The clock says {"hour": 4, "minute": 54}
